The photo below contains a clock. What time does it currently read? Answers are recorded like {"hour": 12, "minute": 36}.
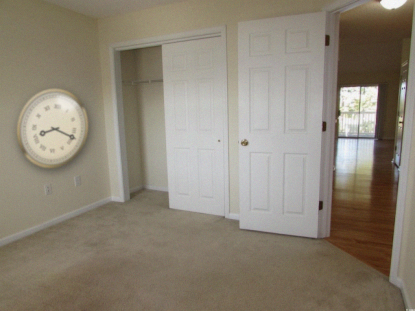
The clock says {"hour": 8, "minute": 18}
